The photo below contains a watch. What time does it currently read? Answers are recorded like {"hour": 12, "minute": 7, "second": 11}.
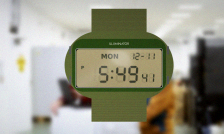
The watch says {"hour": 5, "minute": 49, "second": 41}
